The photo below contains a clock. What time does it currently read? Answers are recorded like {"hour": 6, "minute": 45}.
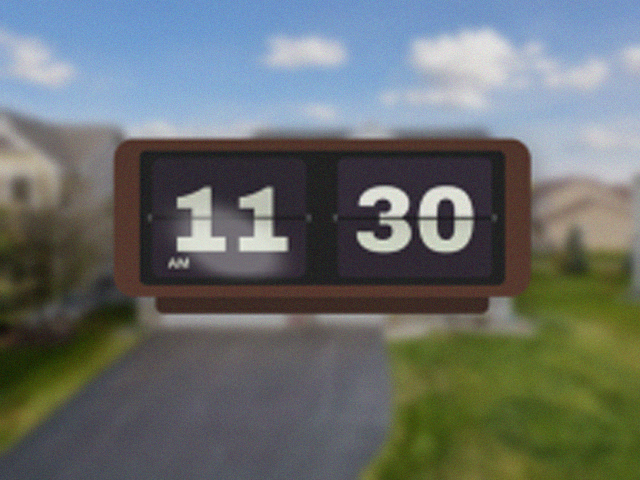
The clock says {"hour": 11, "minute": 30}
